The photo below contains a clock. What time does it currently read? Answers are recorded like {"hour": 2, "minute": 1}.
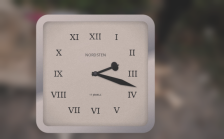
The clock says {"hour": 2, "minute": 18}
